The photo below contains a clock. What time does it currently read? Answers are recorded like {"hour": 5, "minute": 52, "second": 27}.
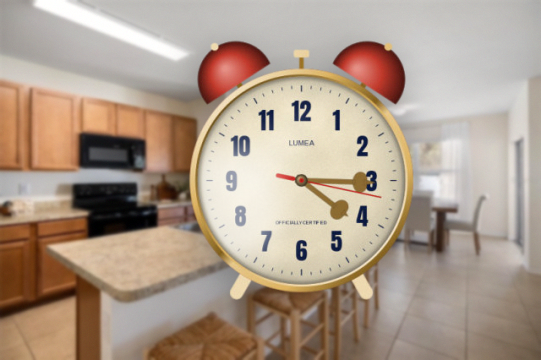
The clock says {"hour": 4, "minute": 15, "second": 17}
